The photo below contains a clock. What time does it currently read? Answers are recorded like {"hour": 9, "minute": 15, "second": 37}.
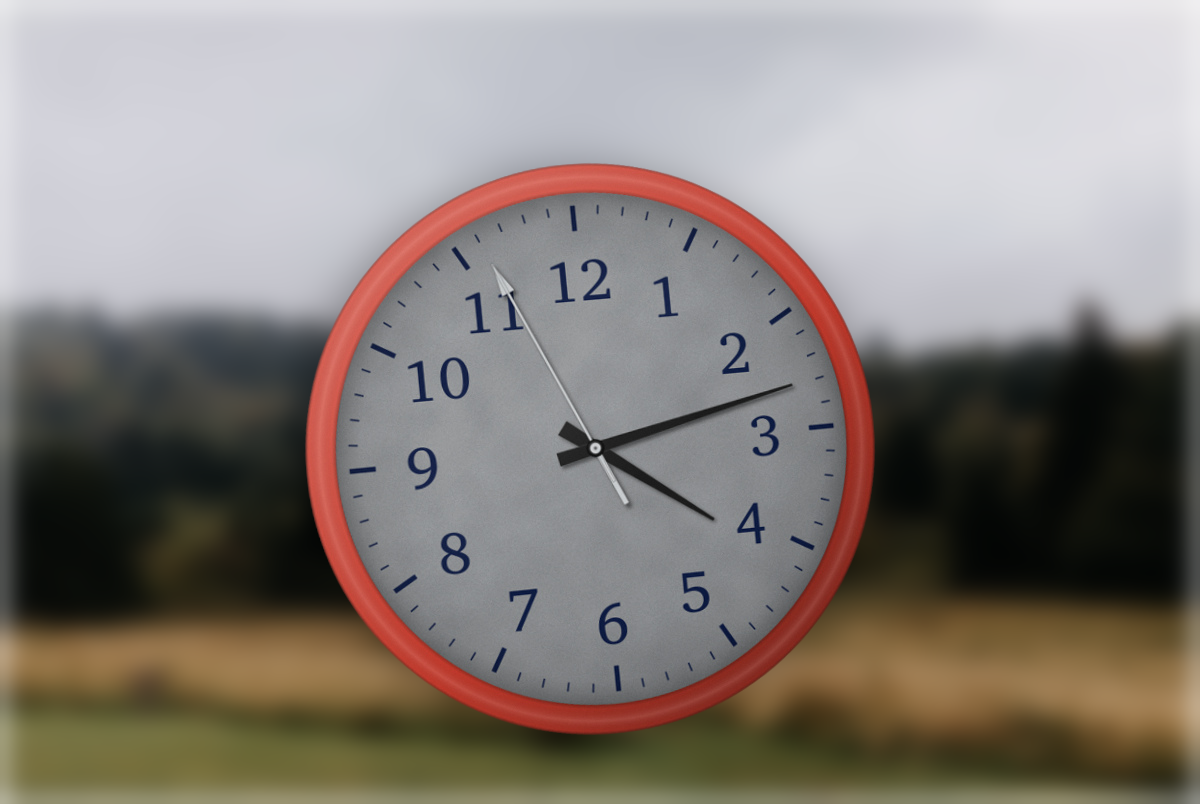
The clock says {"hour": 4, "minute": 12, "second": 56}
